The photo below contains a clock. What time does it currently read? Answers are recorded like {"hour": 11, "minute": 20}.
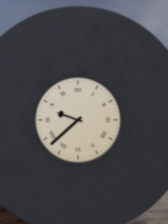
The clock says {"hour": 9, "minute": 38}
